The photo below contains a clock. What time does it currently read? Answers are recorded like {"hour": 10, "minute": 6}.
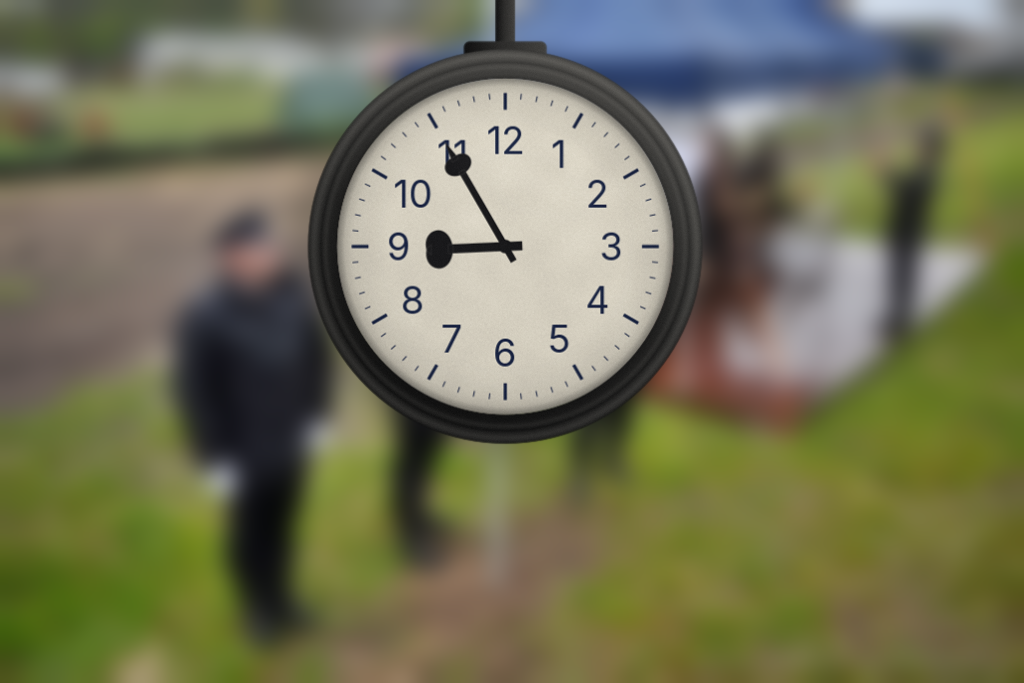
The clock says {"hour": 8, "minute": 55}
